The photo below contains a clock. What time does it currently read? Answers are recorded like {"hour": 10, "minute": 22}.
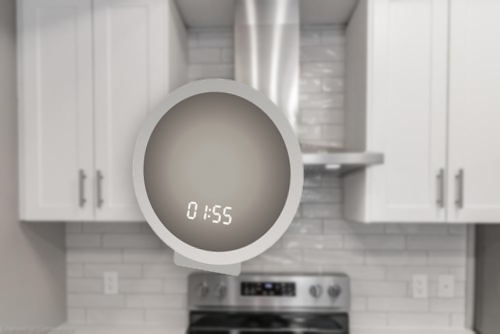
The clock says {"hour": 1, "minute": 55}
